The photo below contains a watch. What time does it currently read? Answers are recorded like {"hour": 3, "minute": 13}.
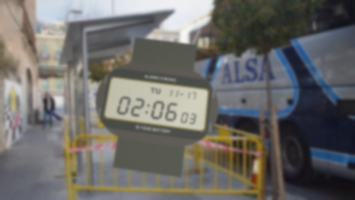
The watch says {"hour": 2, "minute": 6}
